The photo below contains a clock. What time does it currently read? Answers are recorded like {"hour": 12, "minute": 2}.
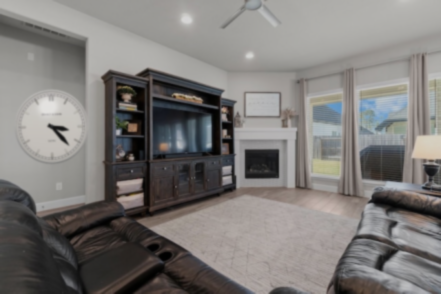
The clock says {"hour": 3, "minute": 23}
